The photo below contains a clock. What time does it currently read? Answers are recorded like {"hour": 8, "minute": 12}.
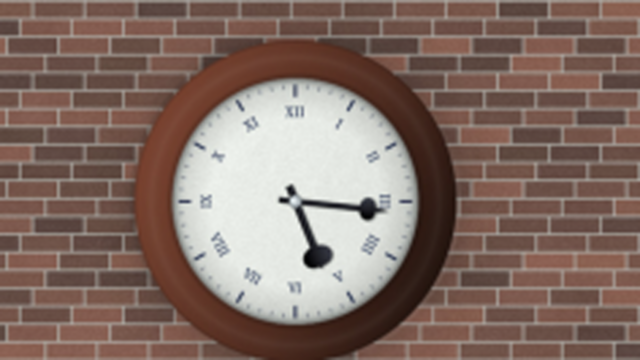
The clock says {"hour": 5, "minute": 16}
